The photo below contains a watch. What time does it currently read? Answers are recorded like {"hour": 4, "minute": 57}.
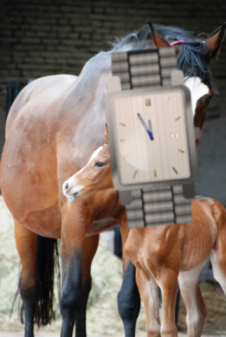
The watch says {"hour": 11, "minute": 56}
